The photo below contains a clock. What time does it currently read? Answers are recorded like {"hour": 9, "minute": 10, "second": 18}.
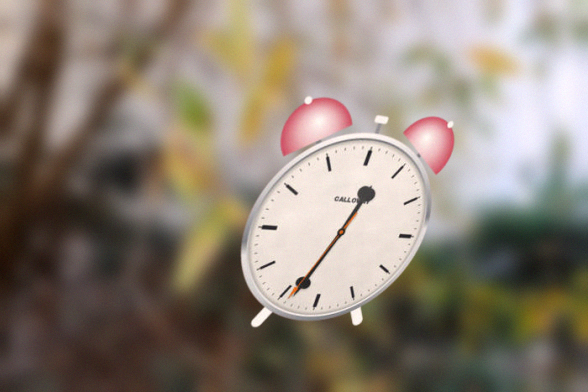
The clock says {"hour": 12, "minute": 33, "second": 34}
